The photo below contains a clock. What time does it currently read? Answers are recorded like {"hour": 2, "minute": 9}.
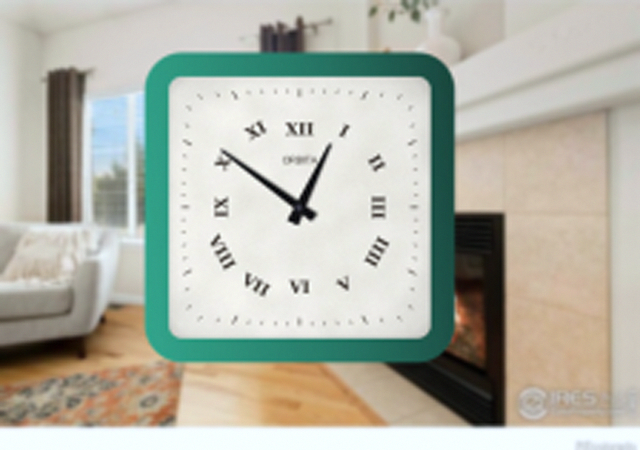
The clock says {"hour": 12, "minute": 51}
